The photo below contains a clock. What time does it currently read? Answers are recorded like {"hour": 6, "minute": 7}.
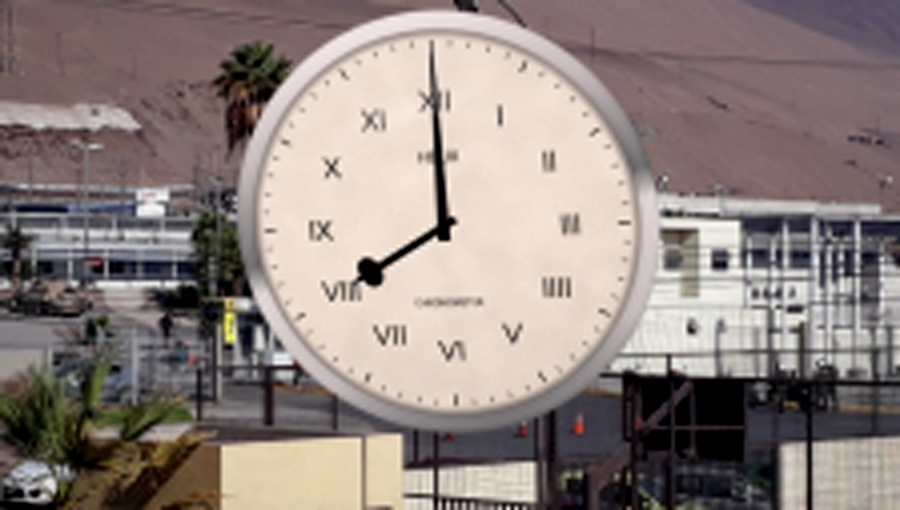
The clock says {"hour": 8, "minute": 0}
